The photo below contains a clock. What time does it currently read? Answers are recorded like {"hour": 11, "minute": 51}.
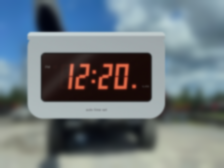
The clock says {"hour": 12, "minute": 20}
